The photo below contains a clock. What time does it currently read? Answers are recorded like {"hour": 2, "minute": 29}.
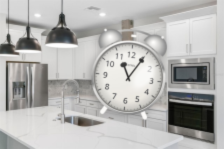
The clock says {"hour": 11, "minute": 5}
